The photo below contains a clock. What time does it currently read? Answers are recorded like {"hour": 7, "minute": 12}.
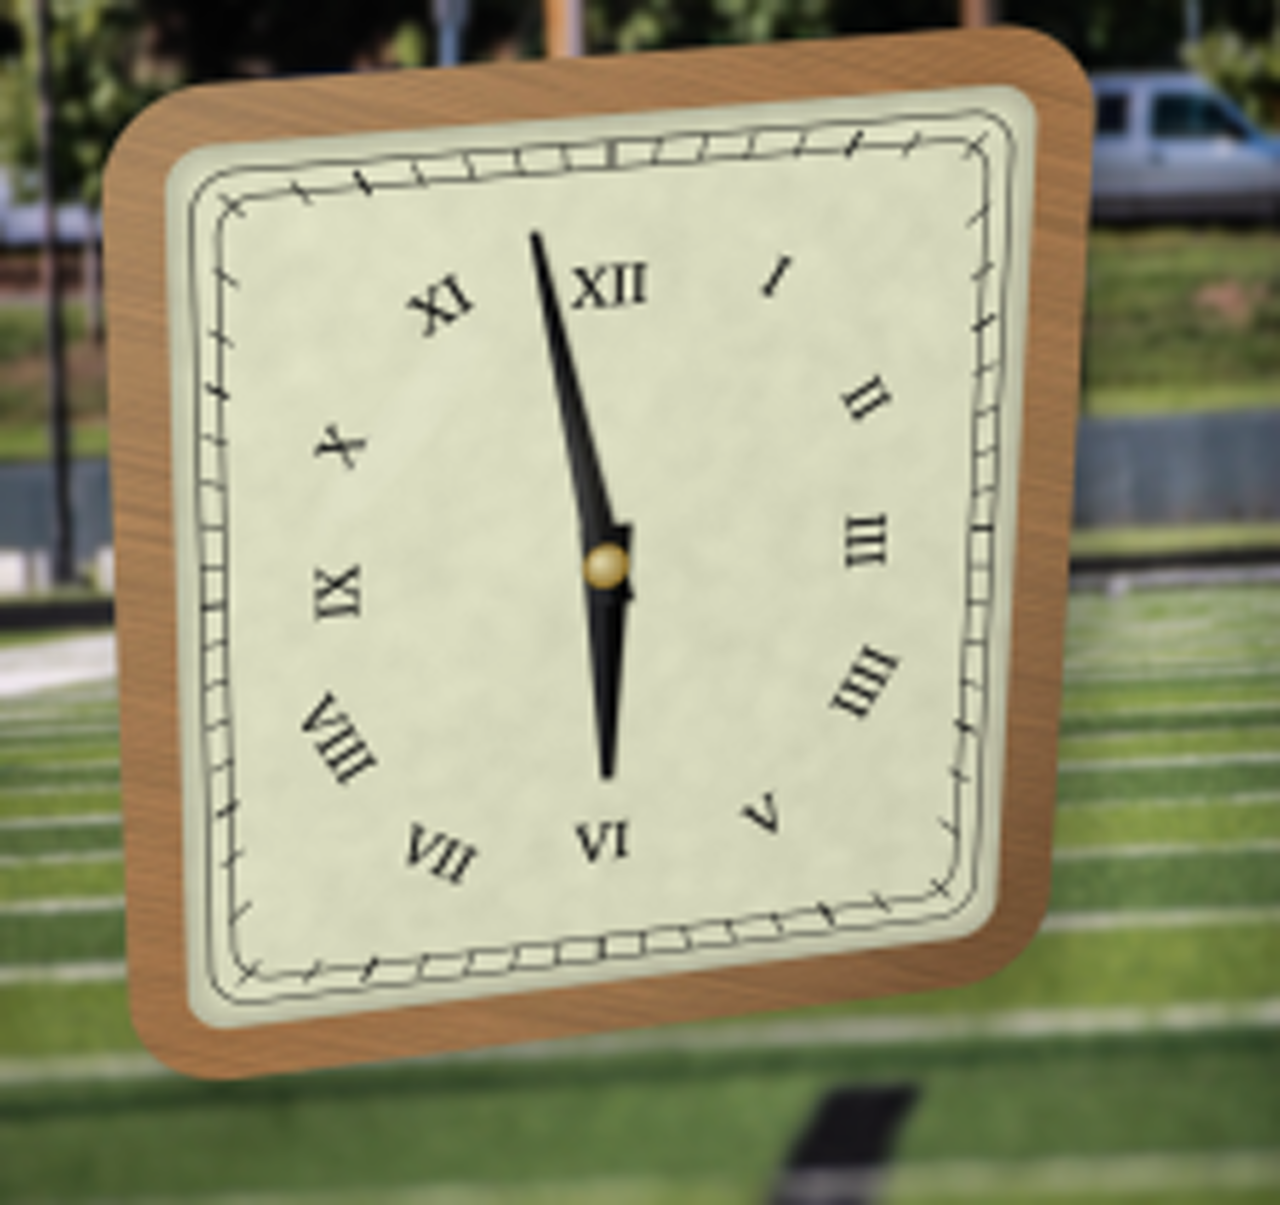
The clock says {"hour": 5, "minute": 58}
